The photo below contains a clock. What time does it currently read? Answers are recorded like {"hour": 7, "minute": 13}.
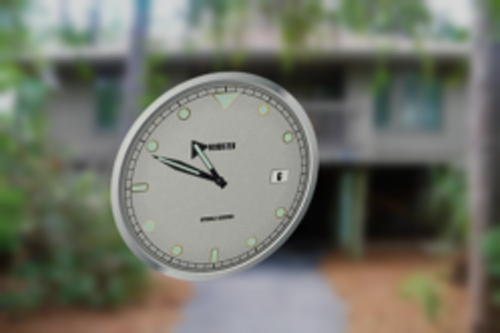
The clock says {"hour": 10, "minute": 49}
